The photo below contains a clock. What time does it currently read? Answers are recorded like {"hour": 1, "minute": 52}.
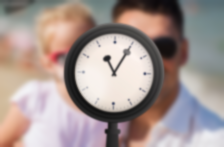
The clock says {"hour": 11, "minute": 5}
